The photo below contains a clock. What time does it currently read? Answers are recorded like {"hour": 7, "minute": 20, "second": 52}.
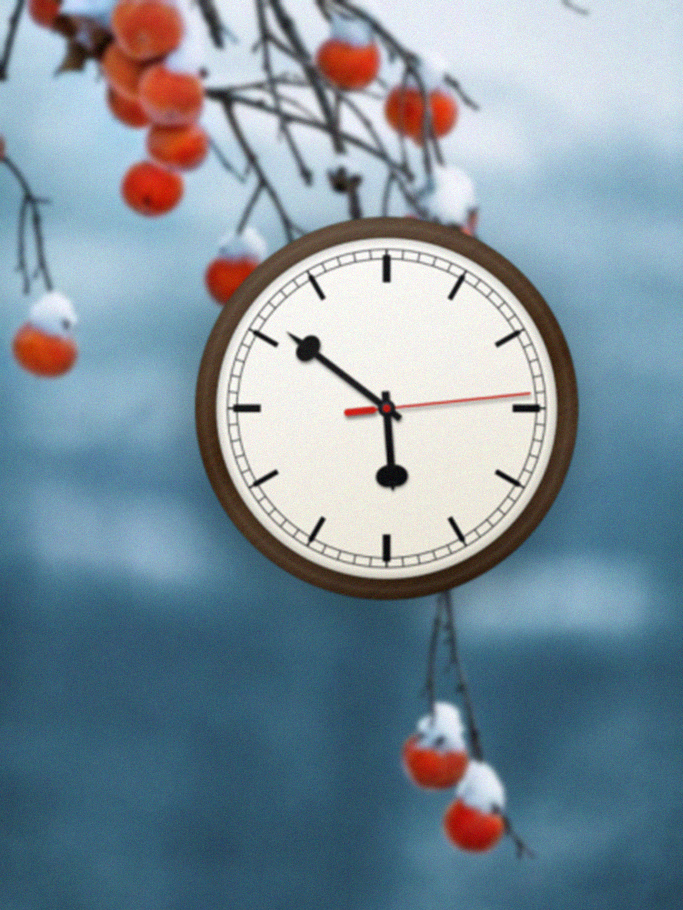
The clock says {"hour": 5, "minute": 51, "second": 14}
